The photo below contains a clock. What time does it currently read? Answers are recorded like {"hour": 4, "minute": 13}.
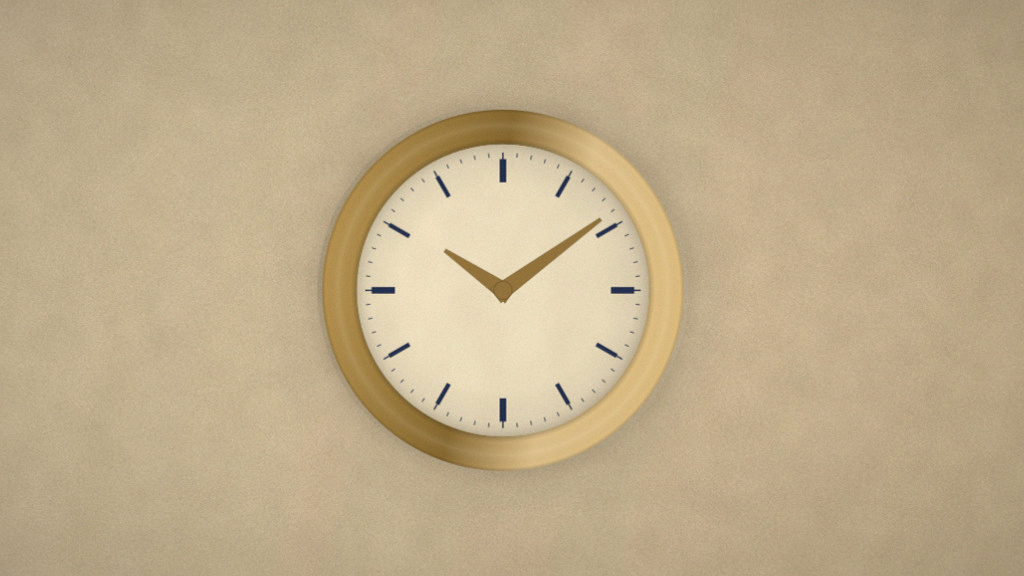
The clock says {"hour": 10, "minute": 9}
